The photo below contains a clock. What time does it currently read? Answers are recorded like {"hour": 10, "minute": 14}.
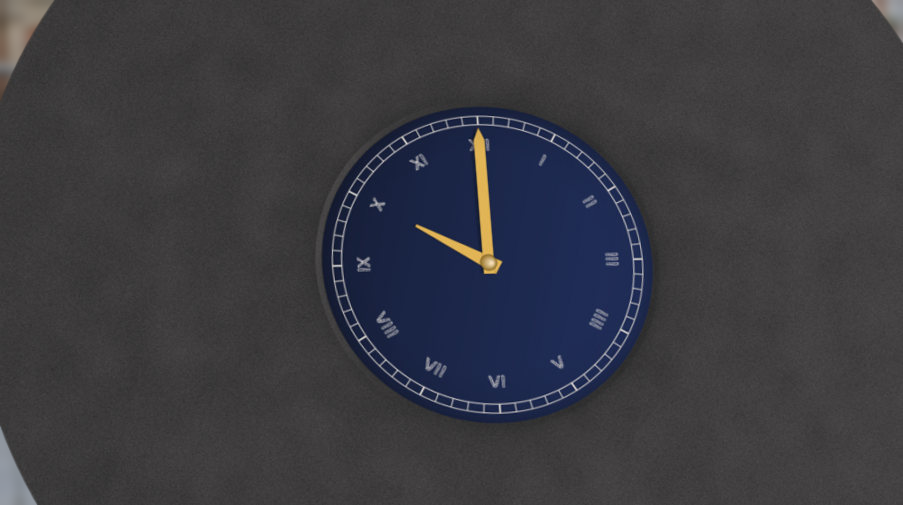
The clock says {"hour": 10, "minute": 0}
